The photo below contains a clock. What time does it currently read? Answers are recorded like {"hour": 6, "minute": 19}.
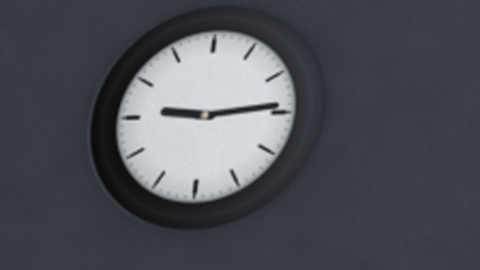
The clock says {"hour": 9, "minute": 14}
